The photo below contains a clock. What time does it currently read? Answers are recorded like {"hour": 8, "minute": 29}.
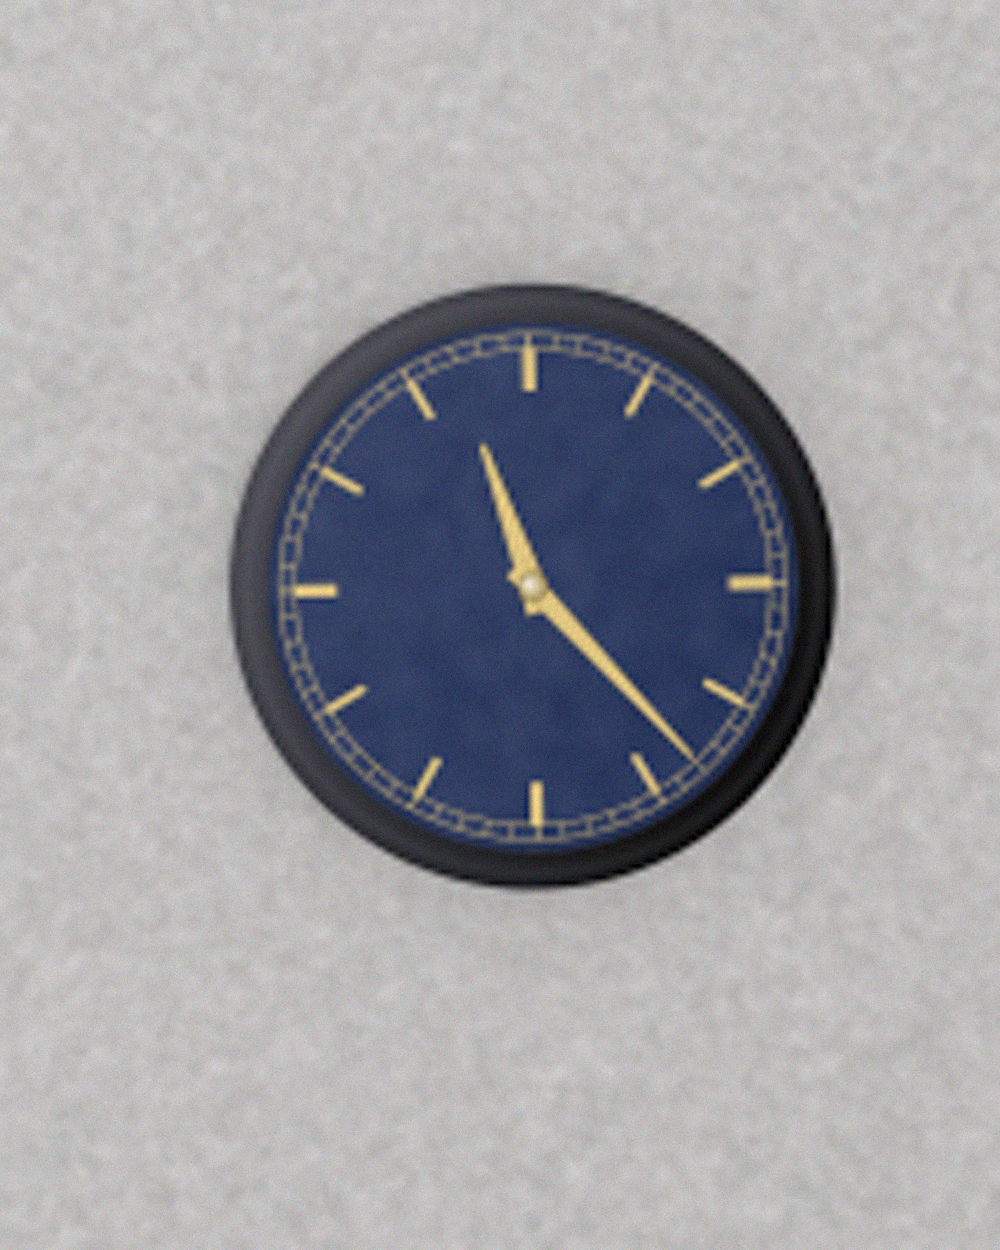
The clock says {"hour": 11, "minute": 23}
